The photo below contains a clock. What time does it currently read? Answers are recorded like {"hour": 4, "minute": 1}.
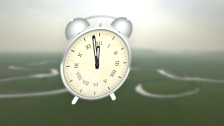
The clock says {"hour": 11, "minute": 58}
